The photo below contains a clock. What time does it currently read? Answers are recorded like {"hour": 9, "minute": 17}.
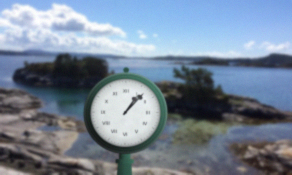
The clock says {"hour": 1, "minute": 7}
